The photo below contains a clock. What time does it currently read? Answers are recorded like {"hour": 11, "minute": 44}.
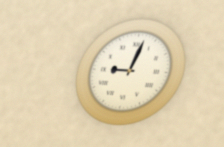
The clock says {"hour": 9, "minute": 2}
